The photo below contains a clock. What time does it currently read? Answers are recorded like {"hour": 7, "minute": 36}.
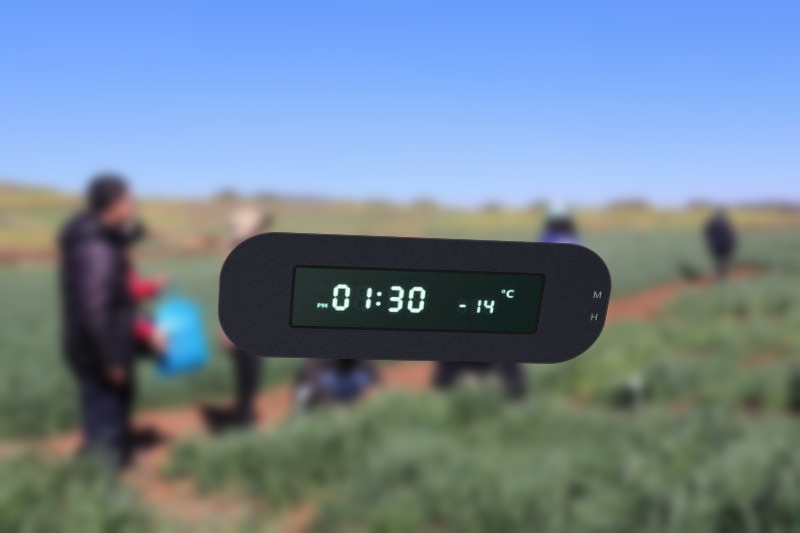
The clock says {"hour": 1, "minute": 30}
